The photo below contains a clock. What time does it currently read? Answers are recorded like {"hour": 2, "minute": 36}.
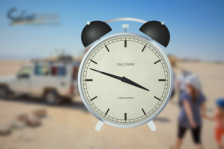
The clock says {"hour": 3, "minute": 48}
